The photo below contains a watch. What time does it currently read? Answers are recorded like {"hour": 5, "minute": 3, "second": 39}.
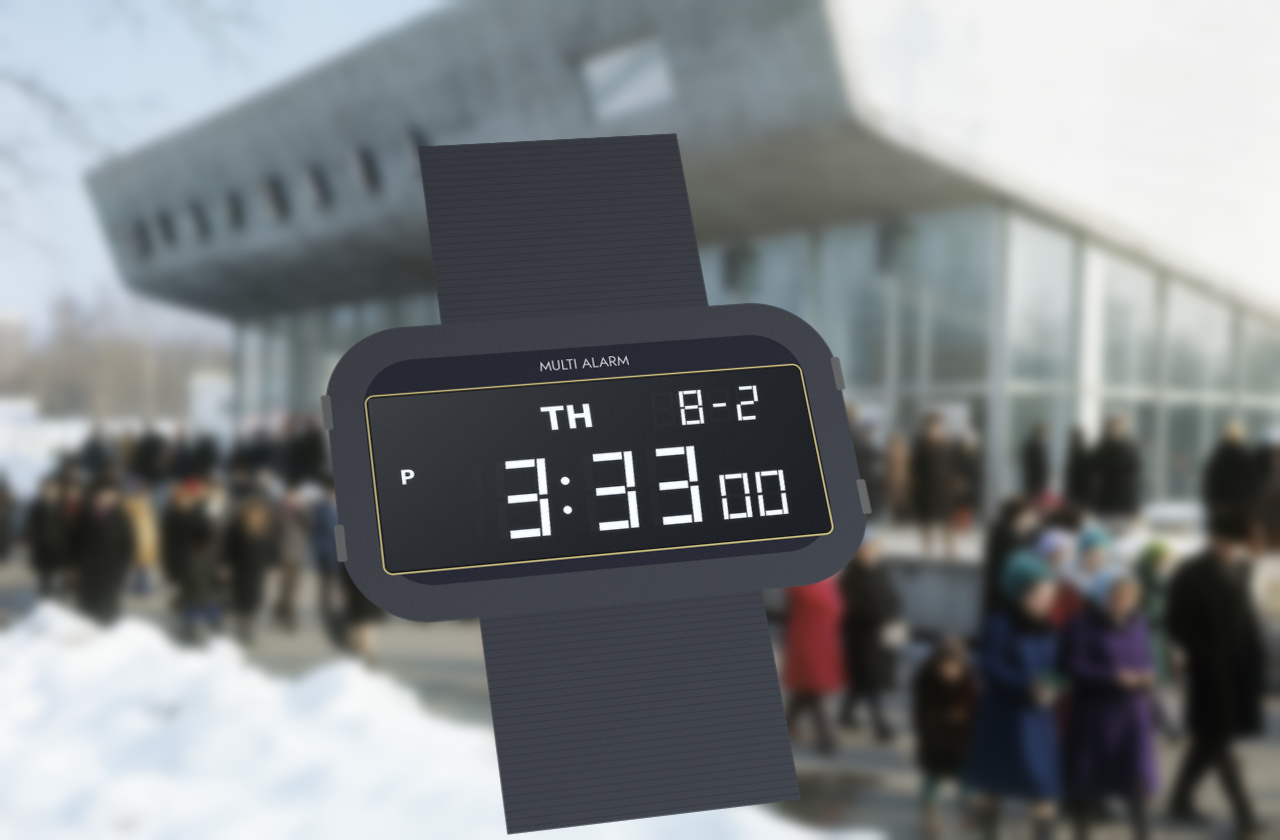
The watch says {"hour": 3, "minute": 33, "second": 0}
